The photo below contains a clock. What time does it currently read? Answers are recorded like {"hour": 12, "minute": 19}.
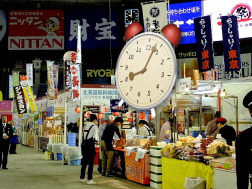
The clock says {"hour": 8, "minute": 3}
